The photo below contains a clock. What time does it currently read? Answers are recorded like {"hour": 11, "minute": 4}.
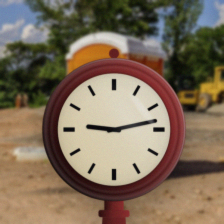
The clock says {"hour": 9, "minute": 13}
